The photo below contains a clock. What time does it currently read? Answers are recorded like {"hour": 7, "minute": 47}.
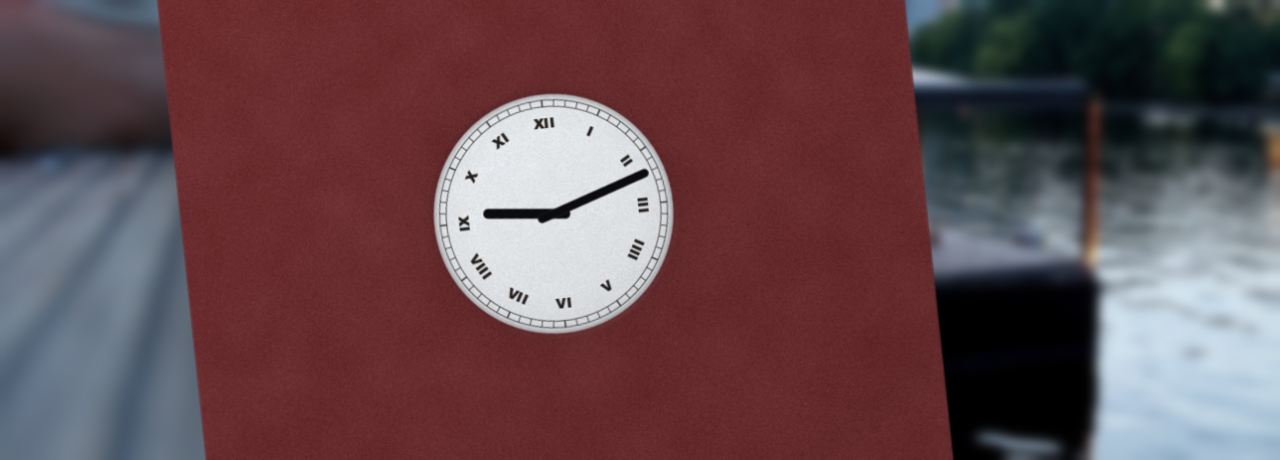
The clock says {"hour": 9, "minute": 12}
